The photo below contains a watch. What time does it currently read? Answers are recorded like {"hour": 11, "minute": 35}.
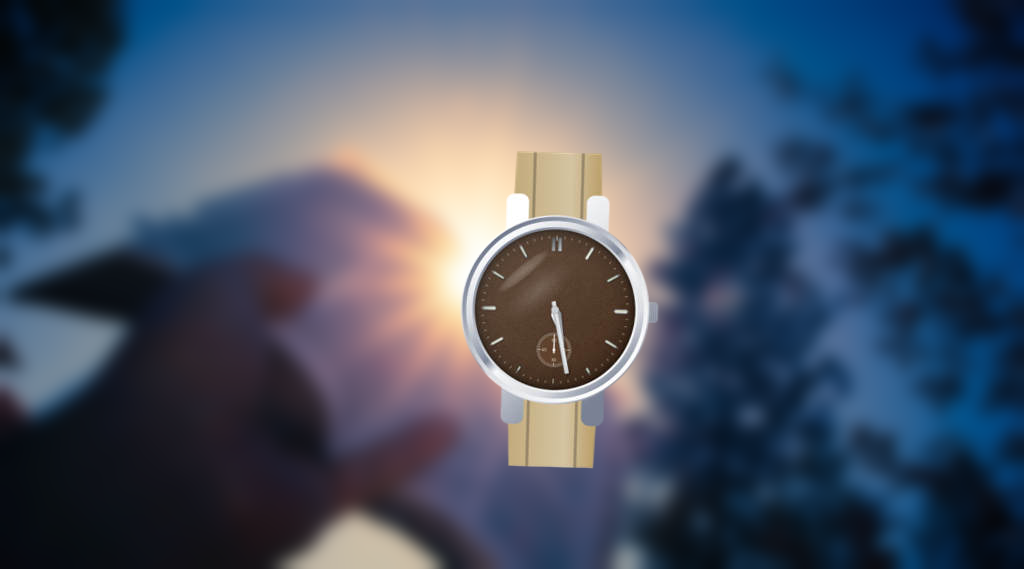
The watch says {"hour": 5, "minute": 28}
